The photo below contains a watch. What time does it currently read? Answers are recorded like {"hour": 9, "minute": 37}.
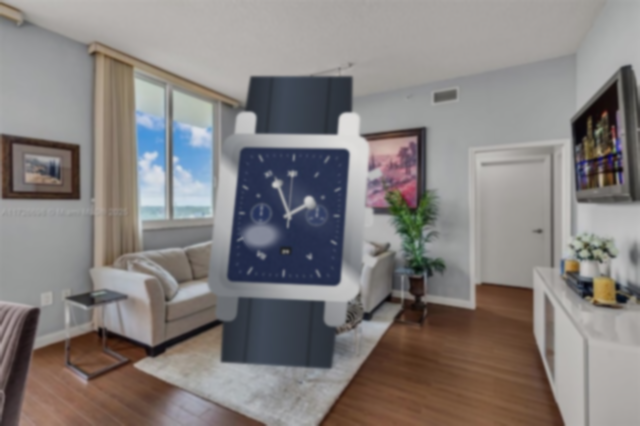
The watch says {"hour": 1, "minute": 56}
